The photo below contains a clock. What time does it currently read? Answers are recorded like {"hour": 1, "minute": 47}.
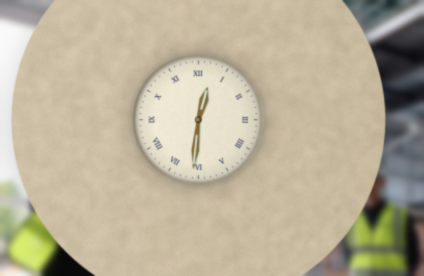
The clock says {"hour": 12, "minute": 31}
